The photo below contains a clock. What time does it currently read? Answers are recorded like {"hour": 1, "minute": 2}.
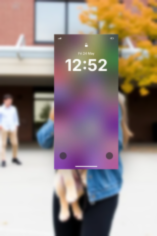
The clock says {"hour": 12, "minute": 52}
